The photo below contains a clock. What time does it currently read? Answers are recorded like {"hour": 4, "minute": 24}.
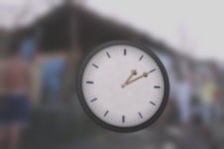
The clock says {"hour": 1, "minute": 10}
